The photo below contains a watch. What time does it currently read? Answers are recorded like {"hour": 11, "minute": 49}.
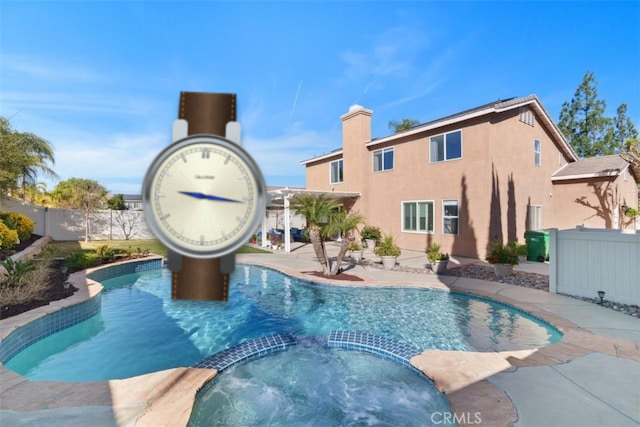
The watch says {"hour": 9, "minute": 16}
